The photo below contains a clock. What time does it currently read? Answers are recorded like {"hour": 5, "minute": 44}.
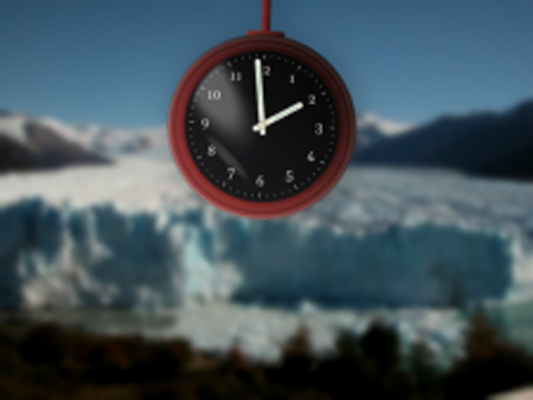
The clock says {"hour": 1, "minute": 59}
